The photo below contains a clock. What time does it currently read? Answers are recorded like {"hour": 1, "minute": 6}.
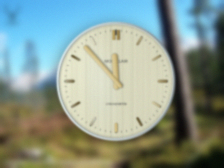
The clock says {"hour": 11, "minute": 53}
